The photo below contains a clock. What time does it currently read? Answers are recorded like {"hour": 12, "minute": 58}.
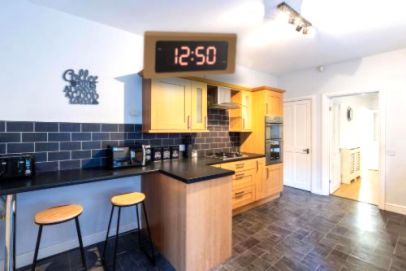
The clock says {"hour": 12, "minute": 50}
